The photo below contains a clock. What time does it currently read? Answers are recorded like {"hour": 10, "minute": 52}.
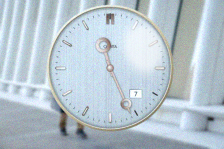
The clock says {"hour": 11, "minute": 26}
